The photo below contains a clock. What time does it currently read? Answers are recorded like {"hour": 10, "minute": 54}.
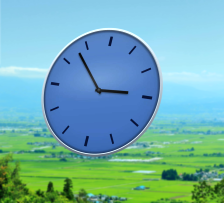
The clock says {"hour": 2, "minute": 53}
